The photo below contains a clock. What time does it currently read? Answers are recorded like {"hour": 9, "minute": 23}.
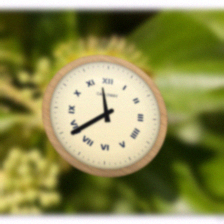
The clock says {"hour": 11, "minute": 39}
